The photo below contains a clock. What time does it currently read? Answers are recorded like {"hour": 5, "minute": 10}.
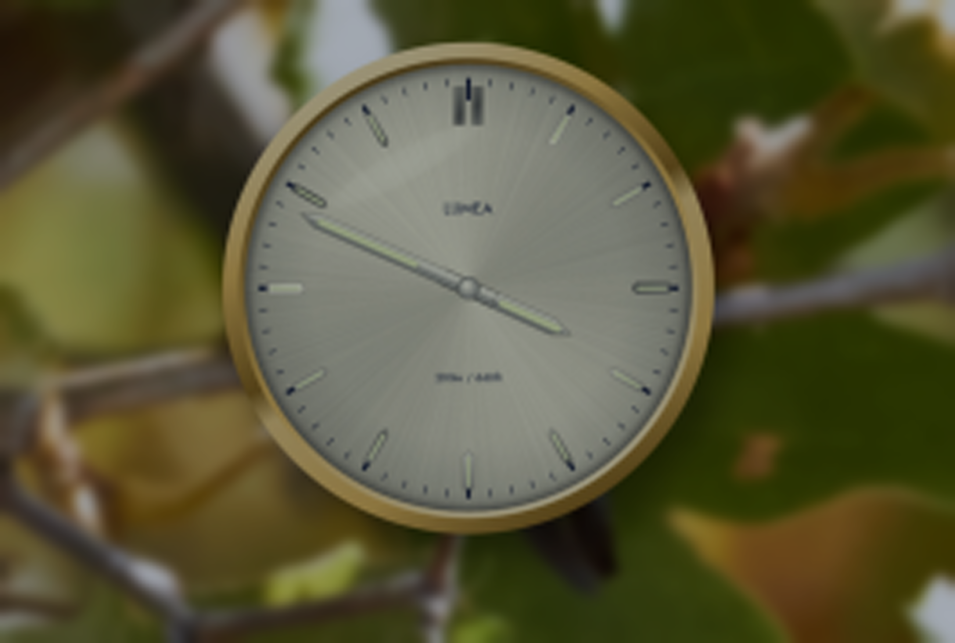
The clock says {"hour": 3, "minute": 49}
